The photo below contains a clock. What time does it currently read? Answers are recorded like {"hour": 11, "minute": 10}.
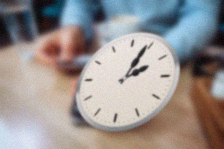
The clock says {"hour": 2, "minute": 4}
